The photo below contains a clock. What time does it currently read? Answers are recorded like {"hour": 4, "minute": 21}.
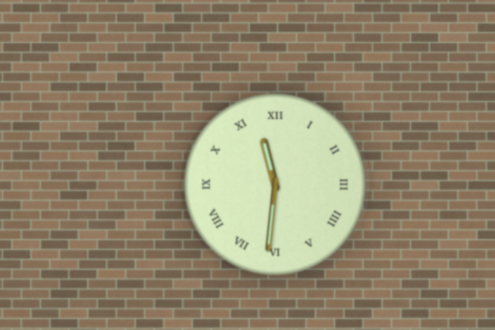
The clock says {"hour": 11, "minute": 31}
